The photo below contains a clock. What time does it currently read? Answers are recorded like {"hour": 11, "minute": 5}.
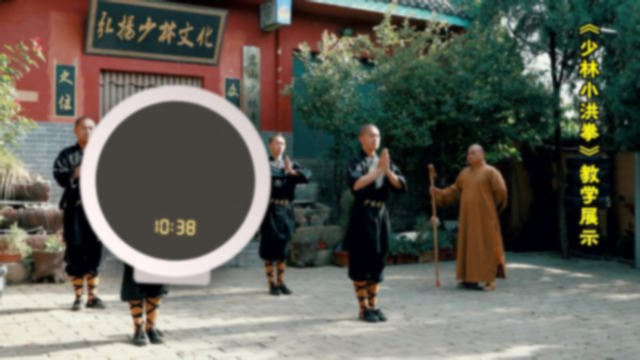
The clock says {"hour": 10, "minute": 38}
